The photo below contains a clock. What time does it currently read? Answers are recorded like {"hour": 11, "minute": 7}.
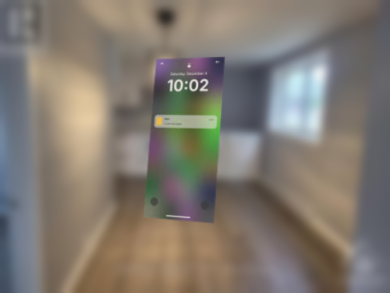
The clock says {"hour": 10, "minute": 2}
